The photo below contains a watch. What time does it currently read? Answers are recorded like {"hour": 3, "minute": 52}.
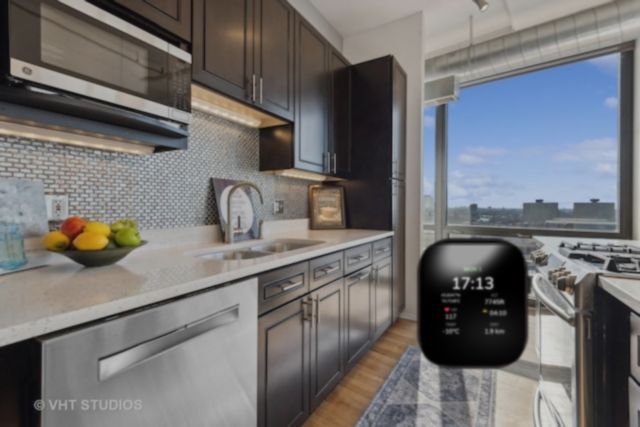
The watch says {"hour": 17, "minute": 13}
